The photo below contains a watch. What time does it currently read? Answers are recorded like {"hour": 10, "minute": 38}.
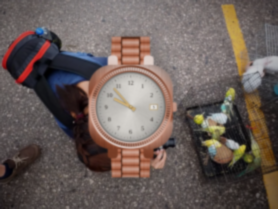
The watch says {"hour": 9, "minute": 53}
